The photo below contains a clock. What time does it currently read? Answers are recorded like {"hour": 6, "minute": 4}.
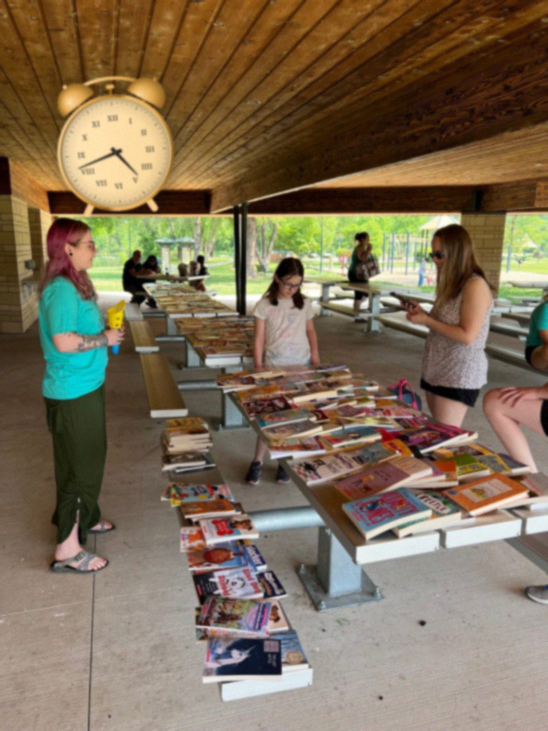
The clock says {"hour": 4, "minute": 42}
